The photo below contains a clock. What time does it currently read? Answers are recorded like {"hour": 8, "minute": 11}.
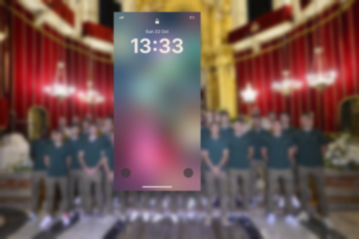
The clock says {"hour": 13, "minute": 33}
